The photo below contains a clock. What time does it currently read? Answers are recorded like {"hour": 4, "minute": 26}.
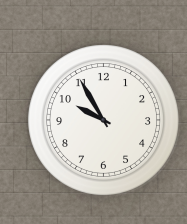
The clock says {"hour": 9, "minute": 55}
